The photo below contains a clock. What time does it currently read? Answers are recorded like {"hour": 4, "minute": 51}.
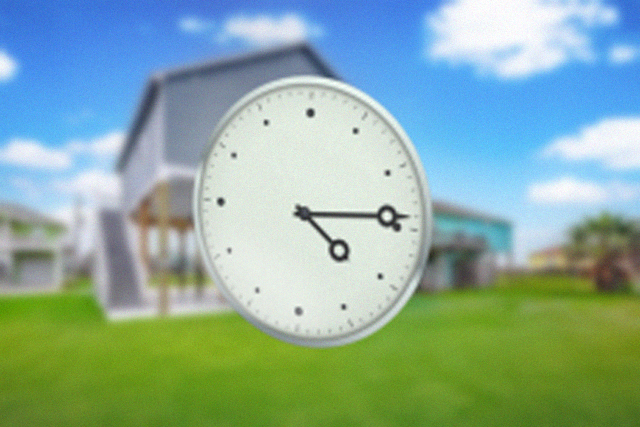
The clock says {"hour": 4, "minute": 14}
